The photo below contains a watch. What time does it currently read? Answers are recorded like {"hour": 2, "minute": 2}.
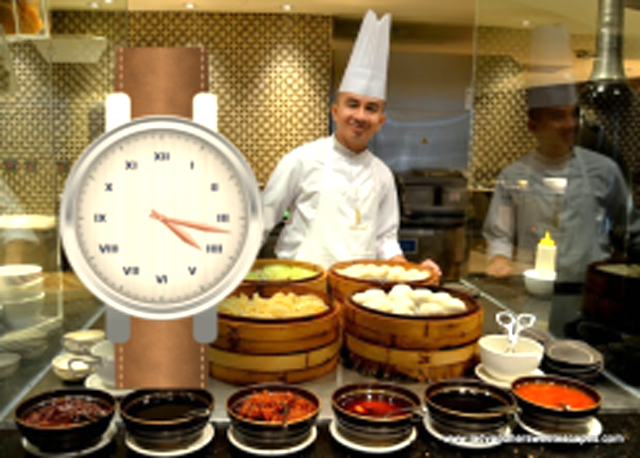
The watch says {"hour": 4, "minute": 17}
